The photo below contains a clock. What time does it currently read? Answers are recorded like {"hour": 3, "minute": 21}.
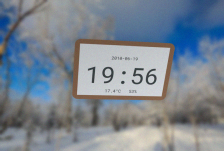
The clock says {"hour": 19, "minute": 56}
